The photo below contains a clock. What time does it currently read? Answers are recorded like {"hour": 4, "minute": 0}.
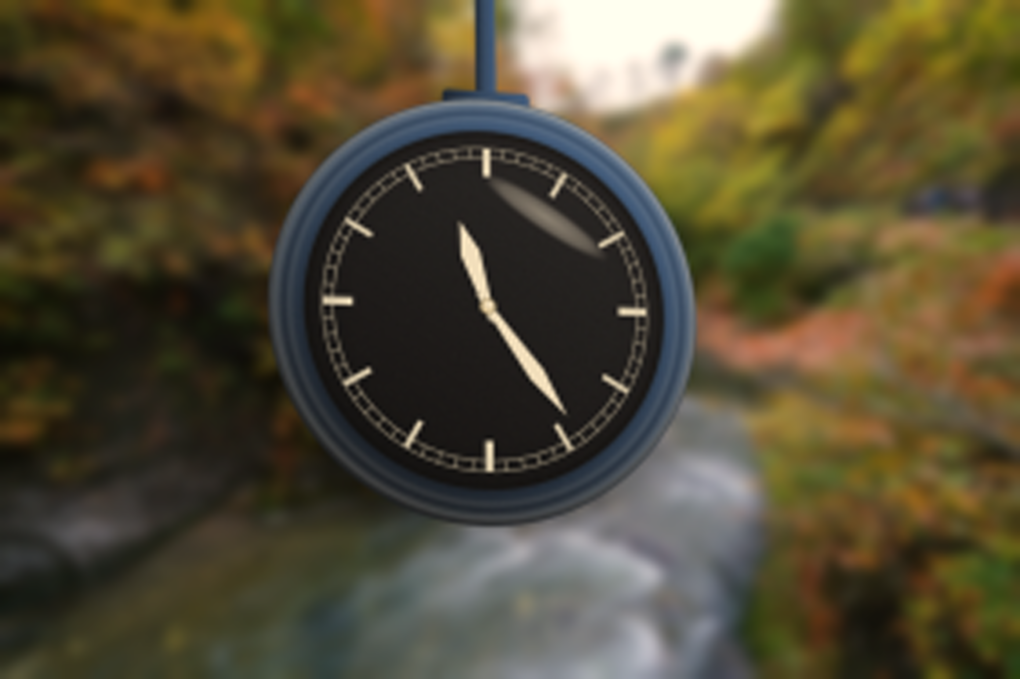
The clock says {"hour": 11, "minute": 24}
